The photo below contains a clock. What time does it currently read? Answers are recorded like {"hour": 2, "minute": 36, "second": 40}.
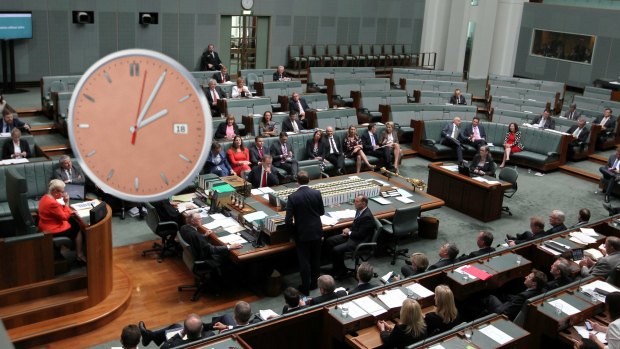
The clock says {"hour": 2, "minute": 5, "second": 2}
